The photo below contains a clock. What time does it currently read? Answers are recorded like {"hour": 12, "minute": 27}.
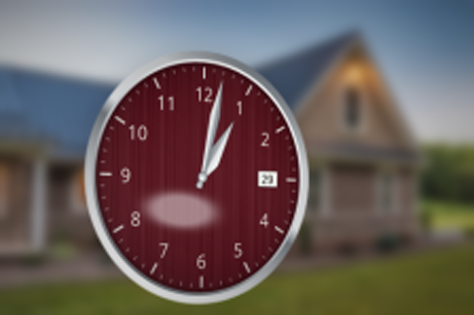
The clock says {"hour": 1, "minute": 2}
